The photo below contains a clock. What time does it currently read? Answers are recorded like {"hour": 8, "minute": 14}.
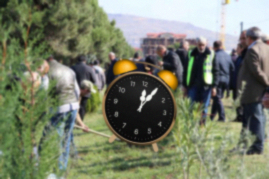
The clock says {"hour": 12, "minute": 5}
